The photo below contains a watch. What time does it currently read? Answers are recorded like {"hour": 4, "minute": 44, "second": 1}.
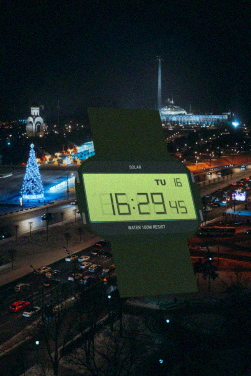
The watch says {"hour": 16, "minute": 29, "second": 45}
